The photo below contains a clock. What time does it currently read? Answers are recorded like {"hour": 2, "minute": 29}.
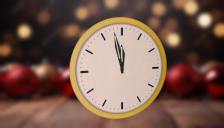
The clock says {"hour": 11, "minute": 58}
